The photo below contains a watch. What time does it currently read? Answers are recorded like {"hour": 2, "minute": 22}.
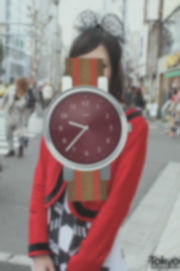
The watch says {"hour": 9, "minute": 37}
